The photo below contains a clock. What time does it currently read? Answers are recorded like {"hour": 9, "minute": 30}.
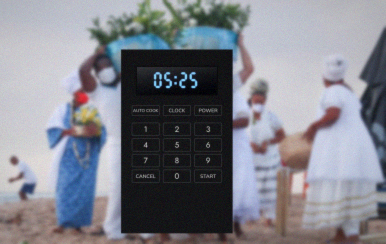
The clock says {"hour": 5, "minute": 25}
